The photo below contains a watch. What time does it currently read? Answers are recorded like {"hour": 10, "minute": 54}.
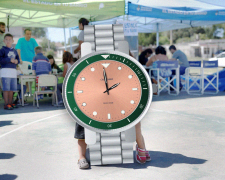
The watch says {"hour": 1, "minute": 59}
